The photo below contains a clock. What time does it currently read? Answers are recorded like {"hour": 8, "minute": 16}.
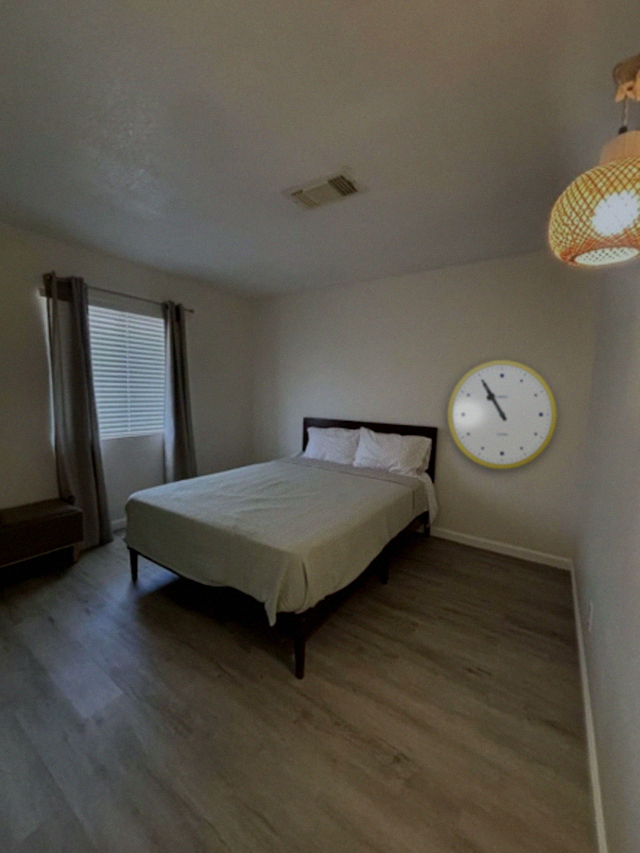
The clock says {"hour": 10, "minute": 55}
